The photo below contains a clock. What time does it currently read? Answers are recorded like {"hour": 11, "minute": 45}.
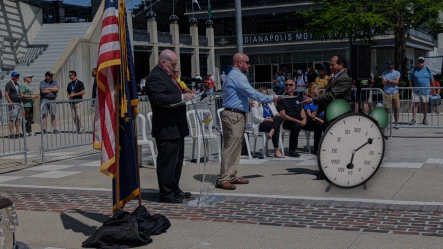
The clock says {"hour": 6, "minute": 9}
